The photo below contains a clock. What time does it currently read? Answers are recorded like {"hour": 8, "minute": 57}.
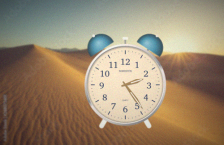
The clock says {"hour": 2, "minute": 24}
